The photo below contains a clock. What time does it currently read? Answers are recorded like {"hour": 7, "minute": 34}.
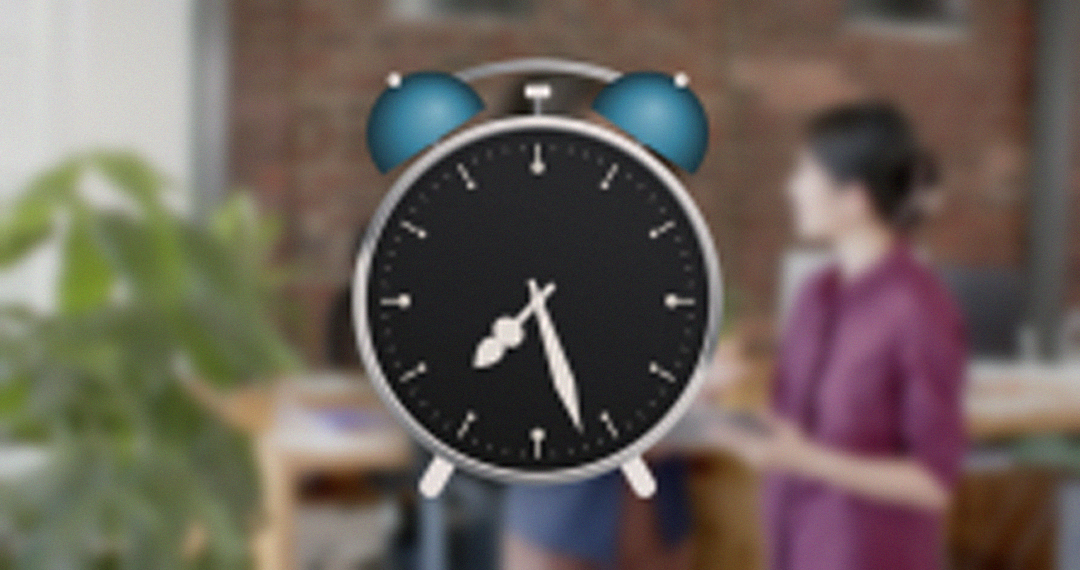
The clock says {"hour": 7, "minute": 27}
